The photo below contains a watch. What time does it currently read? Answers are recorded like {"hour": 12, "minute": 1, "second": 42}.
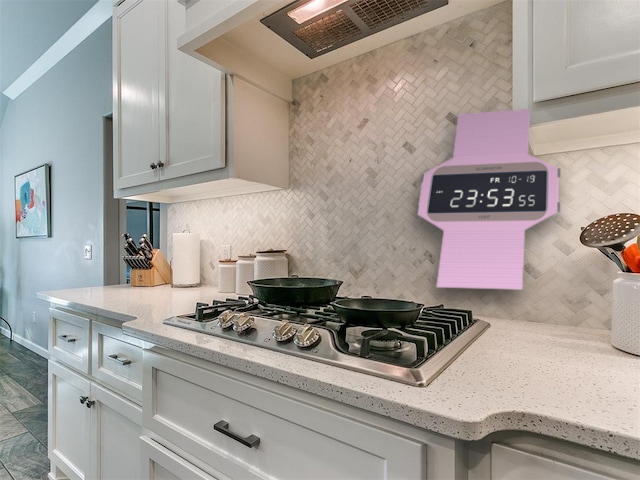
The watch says {"hour": 23, "minute": 53, "second": 55}
